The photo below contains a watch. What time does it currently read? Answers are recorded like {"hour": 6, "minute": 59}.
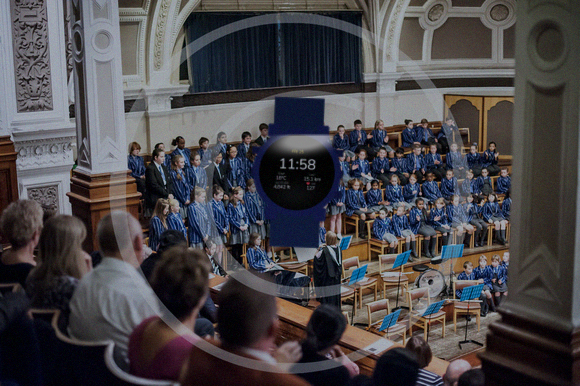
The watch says {"hour": 11, "minute": 58}
